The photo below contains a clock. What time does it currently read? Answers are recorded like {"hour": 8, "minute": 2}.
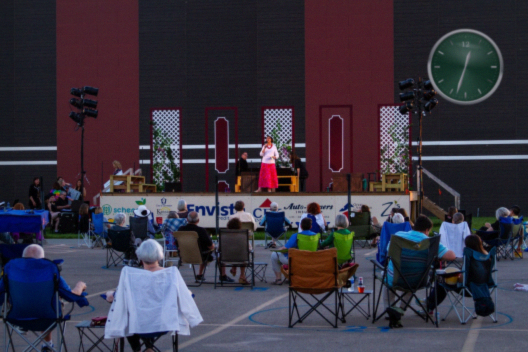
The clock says {"hour": 12, "minute": 33}
